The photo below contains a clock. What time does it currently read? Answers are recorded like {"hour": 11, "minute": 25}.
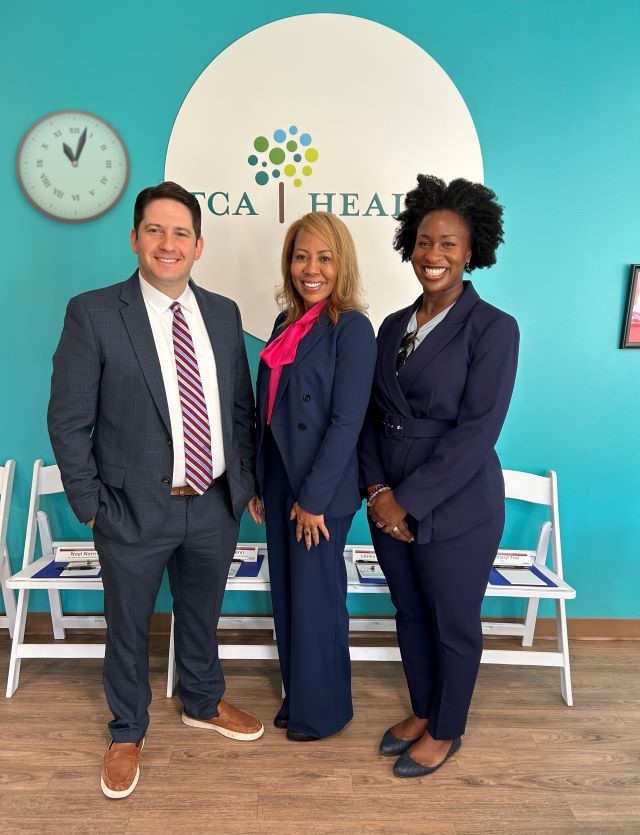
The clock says {"hour": 11, "minute": 3}
